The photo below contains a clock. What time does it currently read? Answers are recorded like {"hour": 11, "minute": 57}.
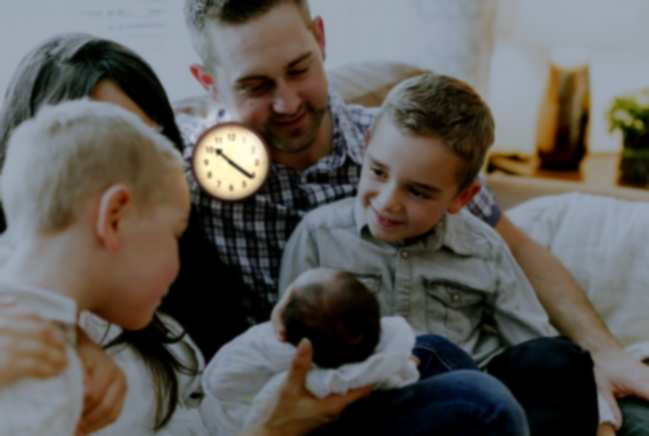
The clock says {"hour": 10, "minute": 21}
